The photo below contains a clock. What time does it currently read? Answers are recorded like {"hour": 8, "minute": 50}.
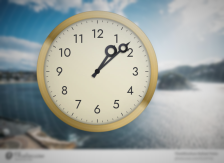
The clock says {"hour": 1, "minute": 8}
